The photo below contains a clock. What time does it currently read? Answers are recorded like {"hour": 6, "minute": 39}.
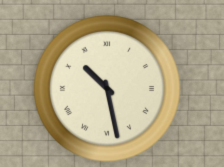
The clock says {"hour": 10, "minute": 28}
